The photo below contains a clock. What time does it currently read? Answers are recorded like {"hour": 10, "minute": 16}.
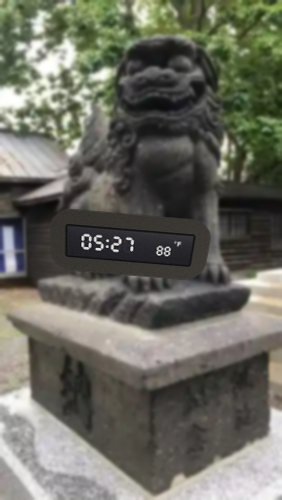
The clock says {"hour": 5, "minute": 27}
